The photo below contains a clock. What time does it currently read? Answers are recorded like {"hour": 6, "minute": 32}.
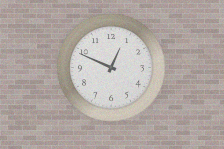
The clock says {"hour": 12, "minute": 49}
